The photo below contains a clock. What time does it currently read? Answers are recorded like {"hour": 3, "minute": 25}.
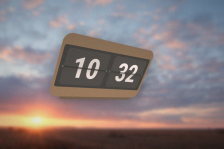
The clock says {"hour": 10, "minute": 32}
